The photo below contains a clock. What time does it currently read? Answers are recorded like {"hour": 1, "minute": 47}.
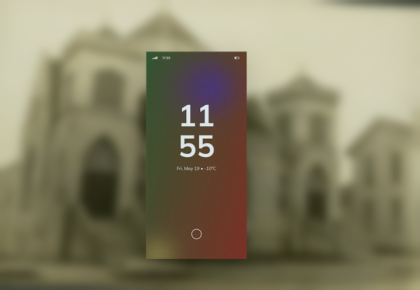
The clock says {"hour": 11, "minute": 55}
